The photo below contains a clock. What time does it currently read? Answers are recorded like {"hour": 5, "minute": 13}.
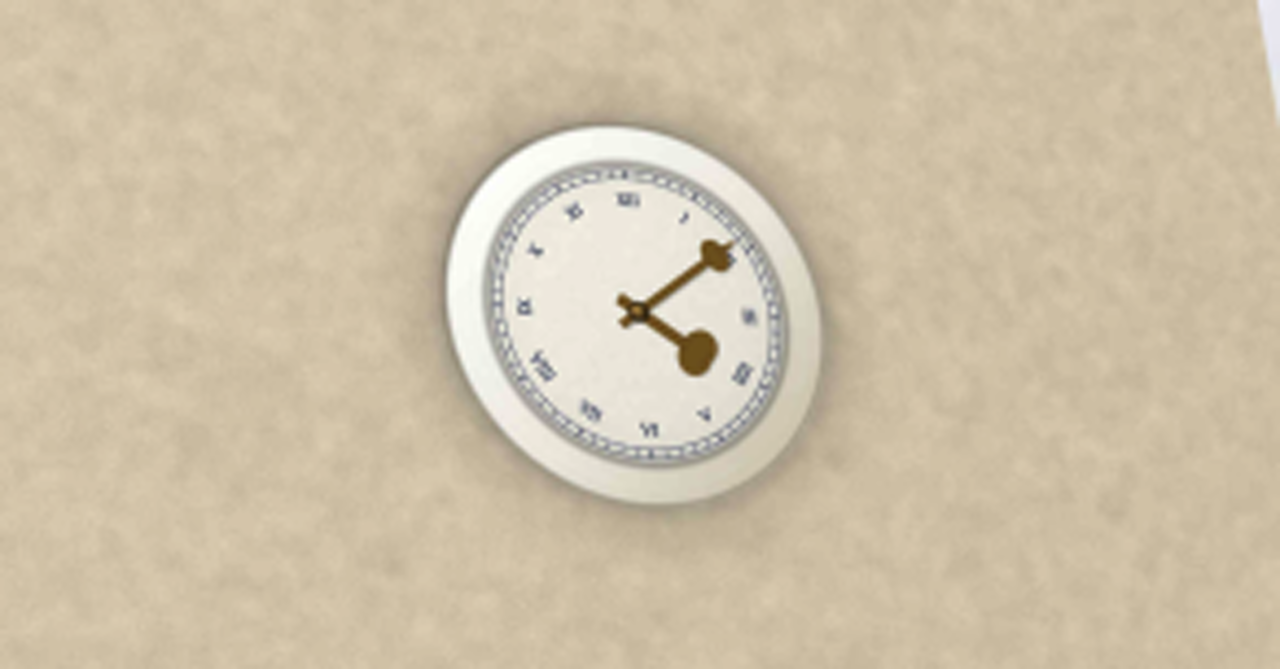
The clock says {"hour": 4, "minute": 9}
